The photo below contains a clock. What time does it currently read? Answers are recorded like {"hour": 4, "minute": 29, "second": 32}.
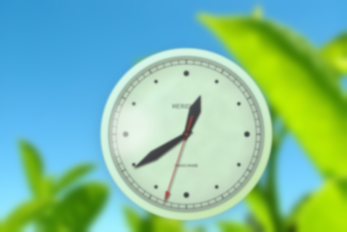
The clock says {"hour": 12, "minute": 39, "second": 33}
